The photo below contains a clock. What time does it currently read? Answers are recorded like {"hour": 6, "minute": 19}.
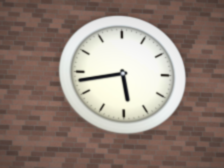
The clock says {"hour": 5, "minute": 43}
